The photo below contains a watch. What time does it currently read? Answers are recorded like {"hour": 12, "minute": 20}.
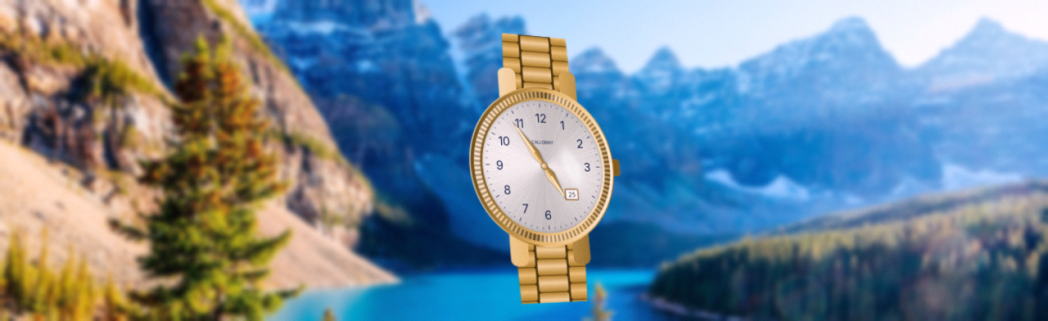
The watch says {"hour": 4, "minute": 54}
